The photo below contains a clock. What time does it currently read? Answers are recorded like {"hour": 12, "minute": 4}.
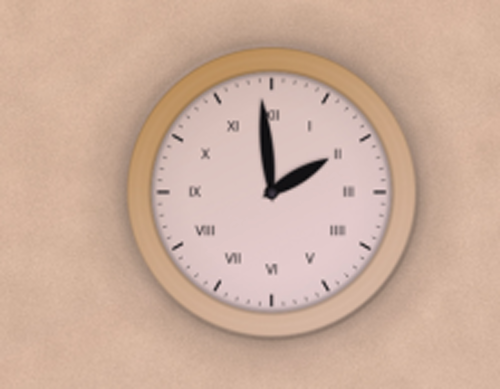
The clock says {"hour": 1, "minute": 59}
